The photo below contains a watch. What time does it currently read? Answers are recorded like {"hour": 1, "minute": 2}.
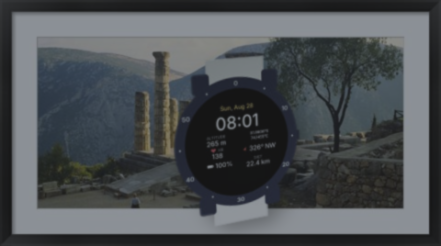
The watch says {"hour": 8, "minute": 1}
